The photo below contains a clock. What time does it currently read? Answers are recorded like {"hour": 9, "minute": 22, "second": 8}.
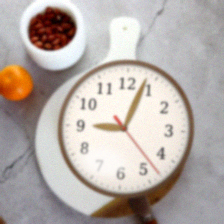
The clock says {"hour": 9, "minute": 3, "second": 23}
